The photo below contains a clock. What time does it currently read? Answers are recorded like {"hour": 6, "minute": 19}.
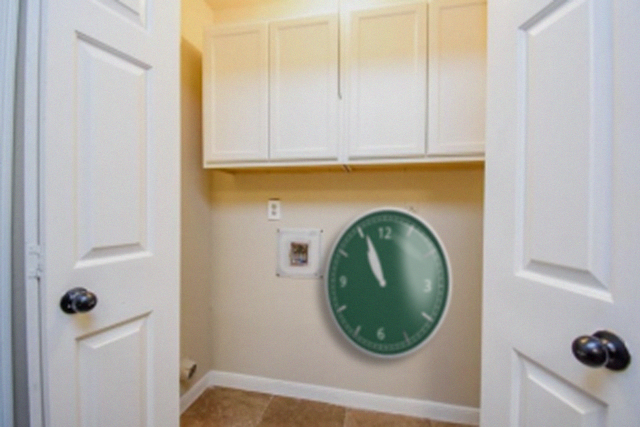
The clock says {"hour": 10, "minute": 56}
